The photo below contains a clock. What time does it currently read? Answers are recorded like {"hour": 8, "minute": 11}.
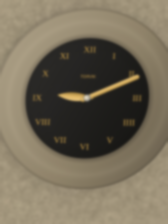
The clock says {"hour": 9, "minute": 11}
